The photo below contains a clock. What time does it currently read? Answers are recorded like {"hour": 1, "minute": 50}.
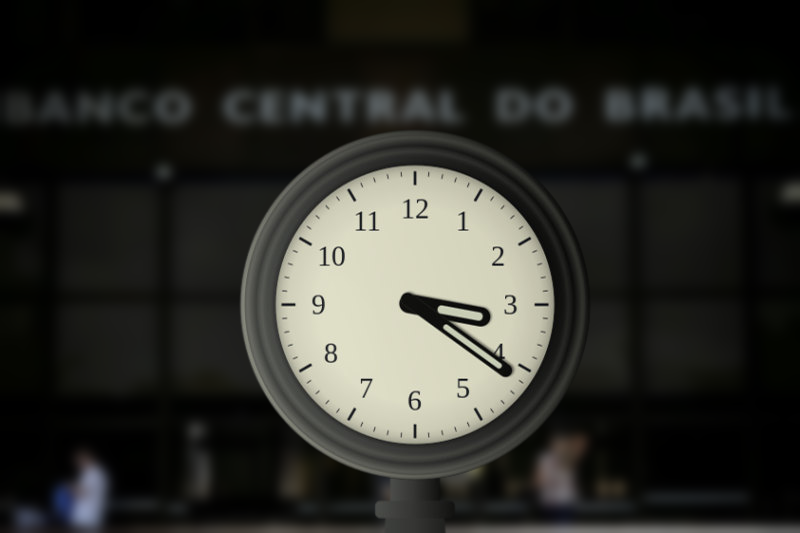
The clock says {"hour": 3, "minute": 21}
